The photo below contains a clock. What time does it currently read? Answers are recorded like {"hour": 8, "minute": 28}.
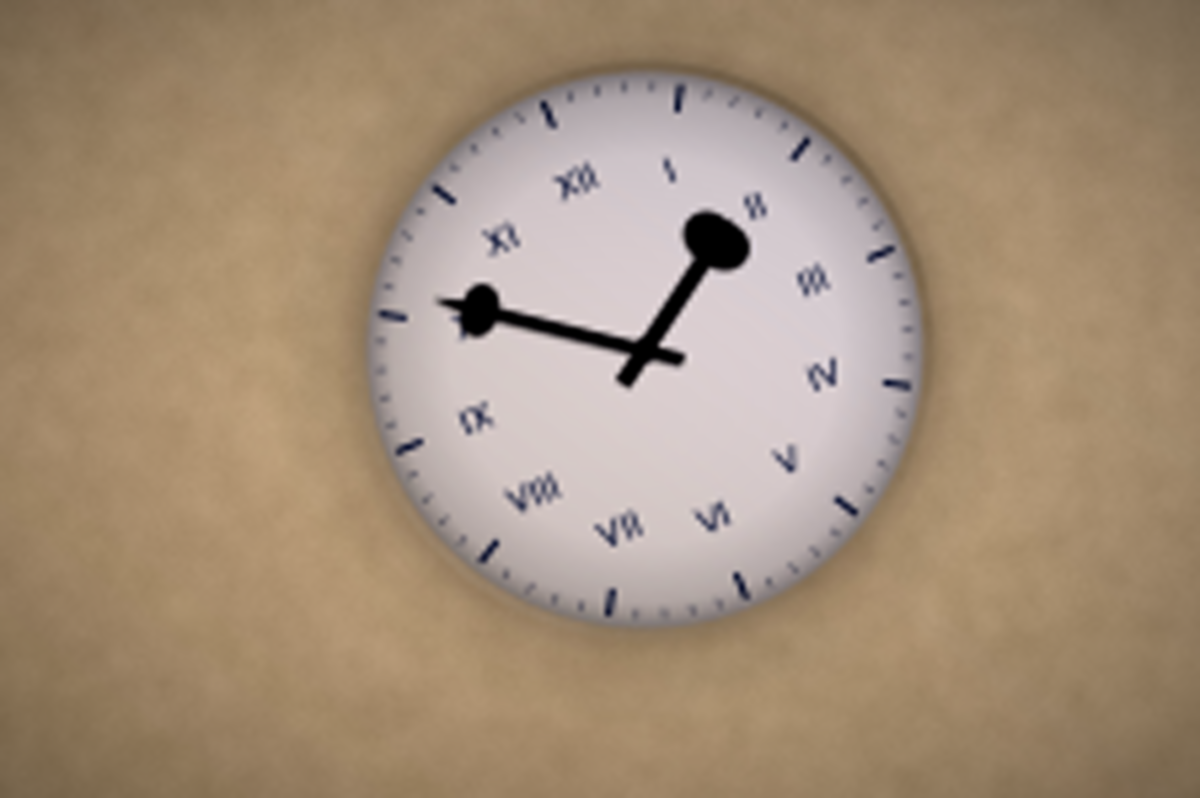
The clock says {"hour": 1, "minute": 51}
